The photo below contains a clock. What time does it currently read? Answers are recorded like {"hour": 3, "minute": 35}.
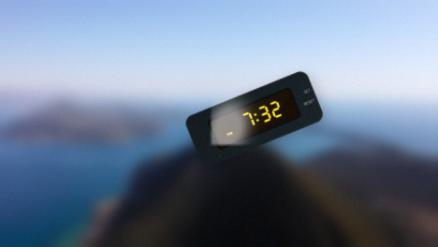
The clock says {"hour": 7, "minute": 32}
